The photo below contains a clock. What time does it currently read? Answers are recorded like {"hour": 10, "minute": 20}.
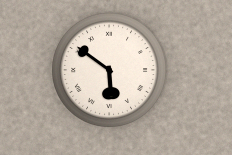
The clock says {"hour": 5, "minute": 51}
